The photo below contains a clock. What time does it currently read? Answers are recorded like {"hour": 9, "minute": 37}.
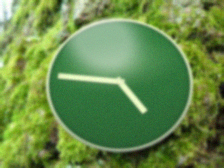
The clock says {"hour": 4, "minute": 46}
